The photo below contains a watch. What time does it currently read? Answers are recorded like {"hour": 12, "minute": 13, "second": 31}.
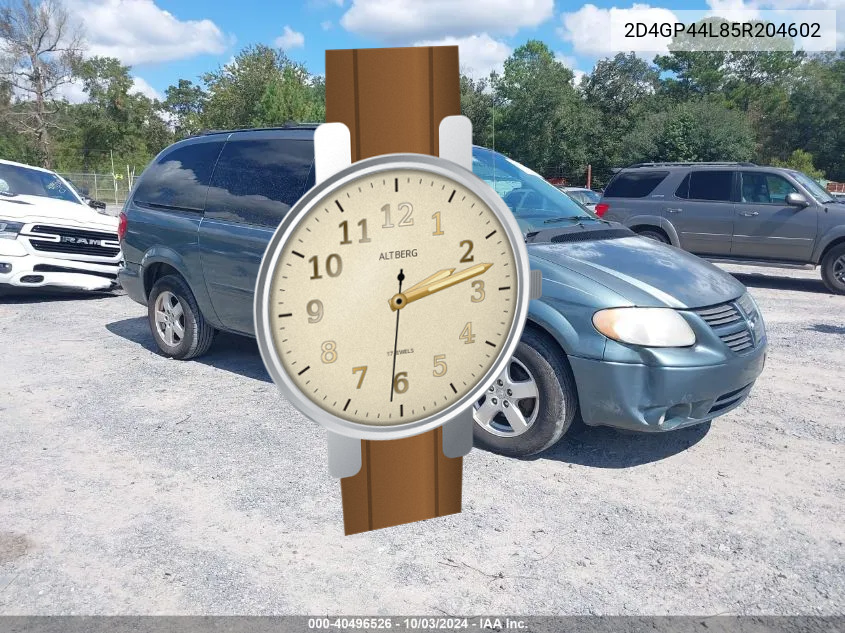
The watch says {"hour": 2, "minute": 12, "second": 31}
